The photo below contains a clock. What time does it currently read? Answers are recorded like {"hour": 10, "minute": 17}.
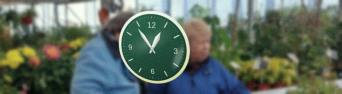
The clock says {"hour": 12, "minute": 54}
